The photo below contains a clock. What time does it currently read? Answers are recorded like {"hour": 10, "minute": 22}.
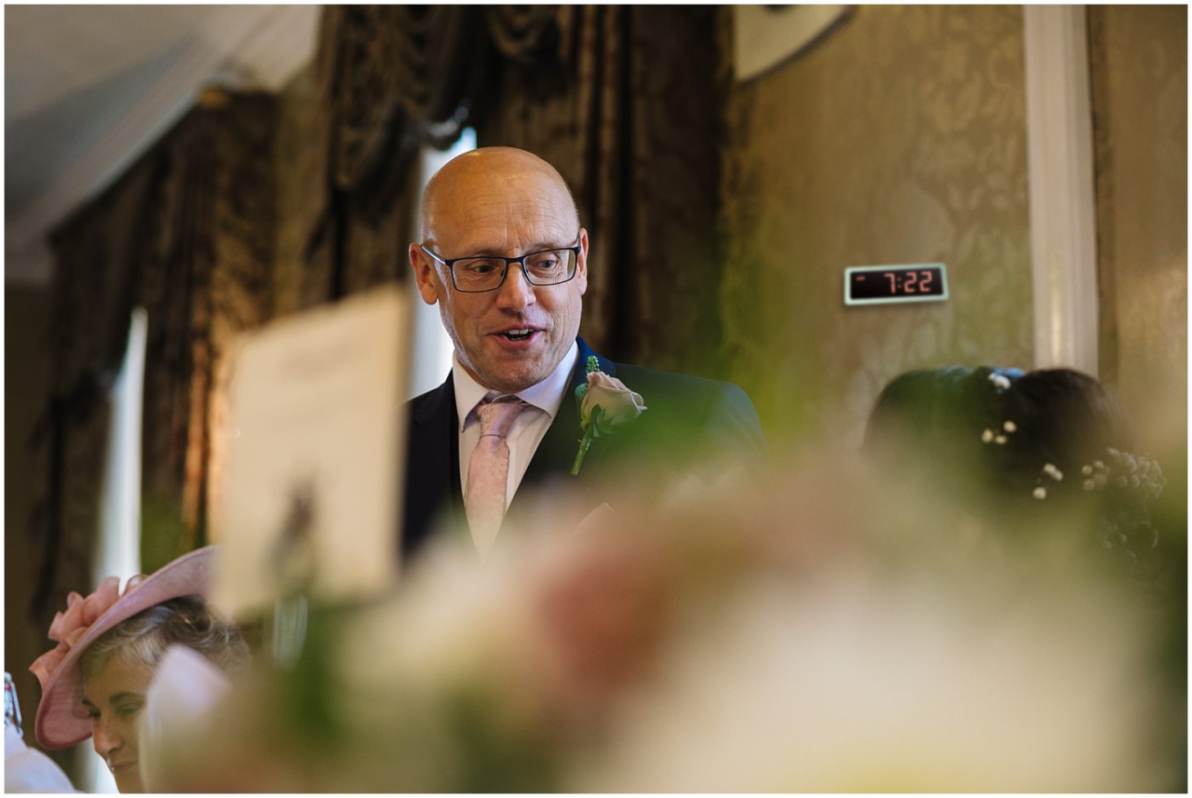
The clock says {"hour": 7, "minute": 22}
